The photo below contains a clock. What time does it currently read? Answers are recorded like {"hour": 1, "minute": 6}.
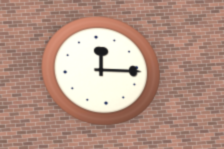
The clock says {"hour": 12, "minute": 16}
